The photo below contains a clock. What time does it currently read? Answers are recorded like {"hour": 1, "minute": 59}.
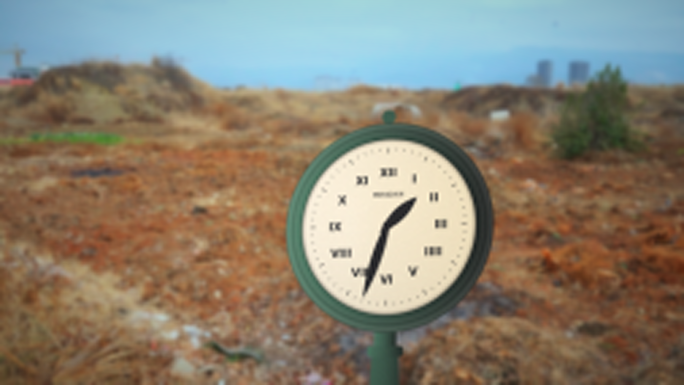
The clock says {"hour": 1, "minute": 33}
